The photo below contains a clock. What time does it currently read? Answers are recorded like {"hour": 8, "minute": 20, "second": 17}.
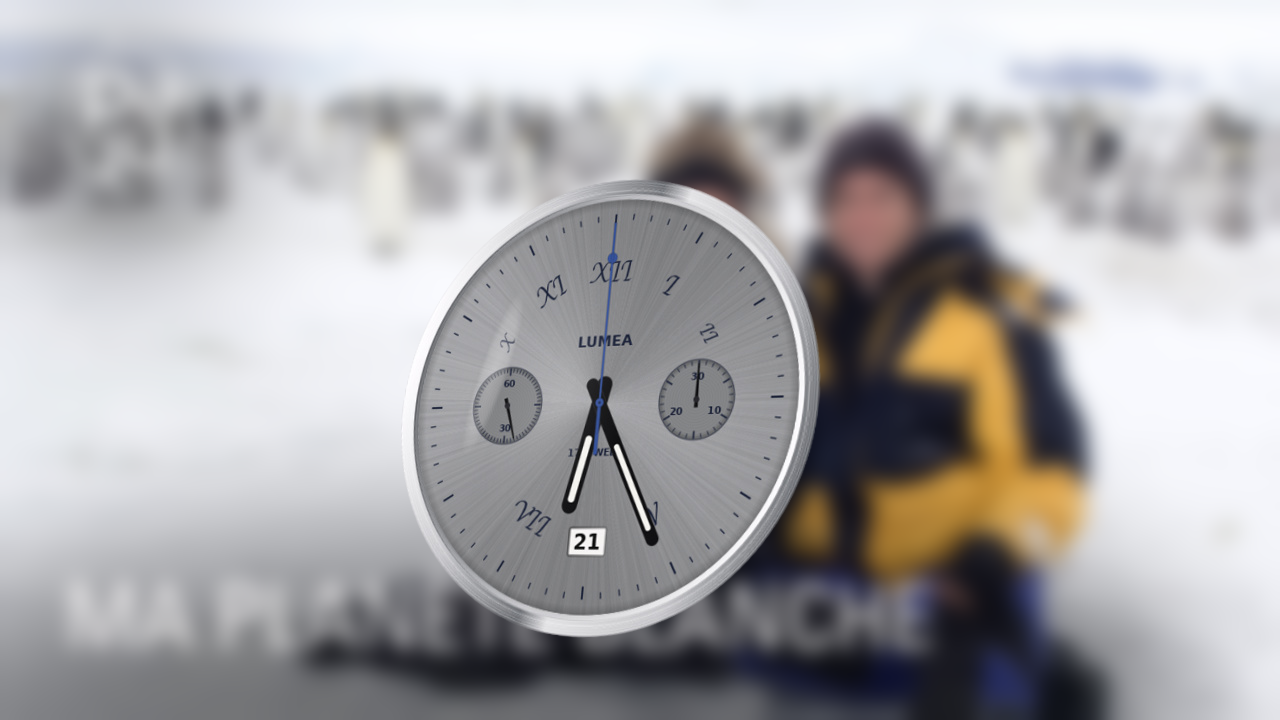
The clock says {"hour": 6, "minute": 25, "second": 27}
